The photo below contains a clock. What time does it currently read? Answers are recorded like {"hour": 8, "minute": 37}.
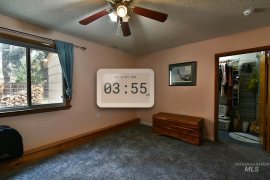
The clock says {"hour": 3, "minute": 55}
